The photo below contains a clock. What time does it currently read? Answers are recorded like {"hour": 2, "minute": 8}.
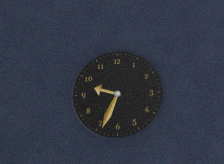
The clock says {"hour": 9, "minute": 34}
